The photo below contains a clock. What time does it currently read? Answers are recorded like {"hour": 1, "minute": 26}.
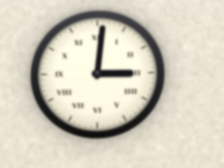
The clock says {"hour": 3, "minute": 1}
